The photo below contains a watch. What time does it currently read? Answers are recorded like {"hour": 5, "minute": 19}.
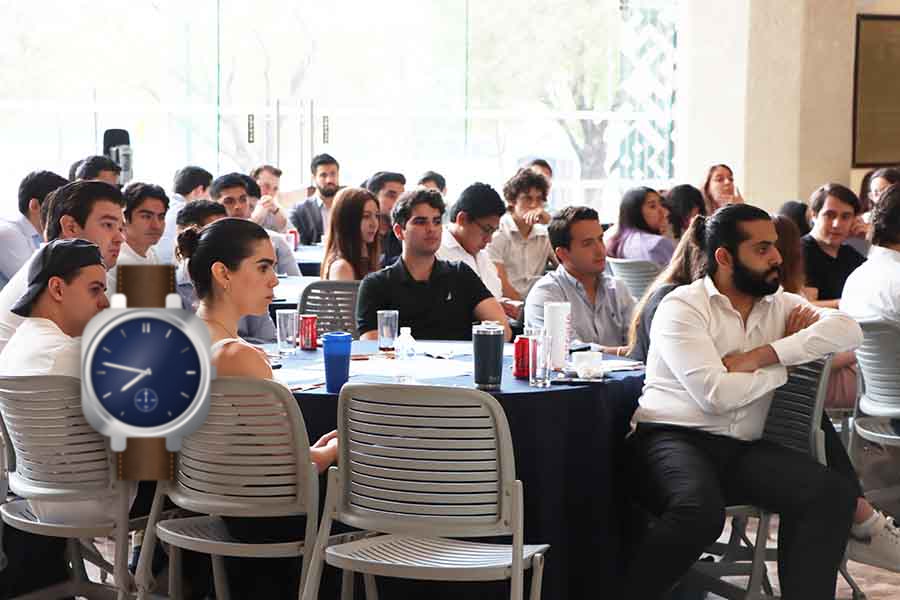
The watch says {"hour": 7, "minute": 47}
